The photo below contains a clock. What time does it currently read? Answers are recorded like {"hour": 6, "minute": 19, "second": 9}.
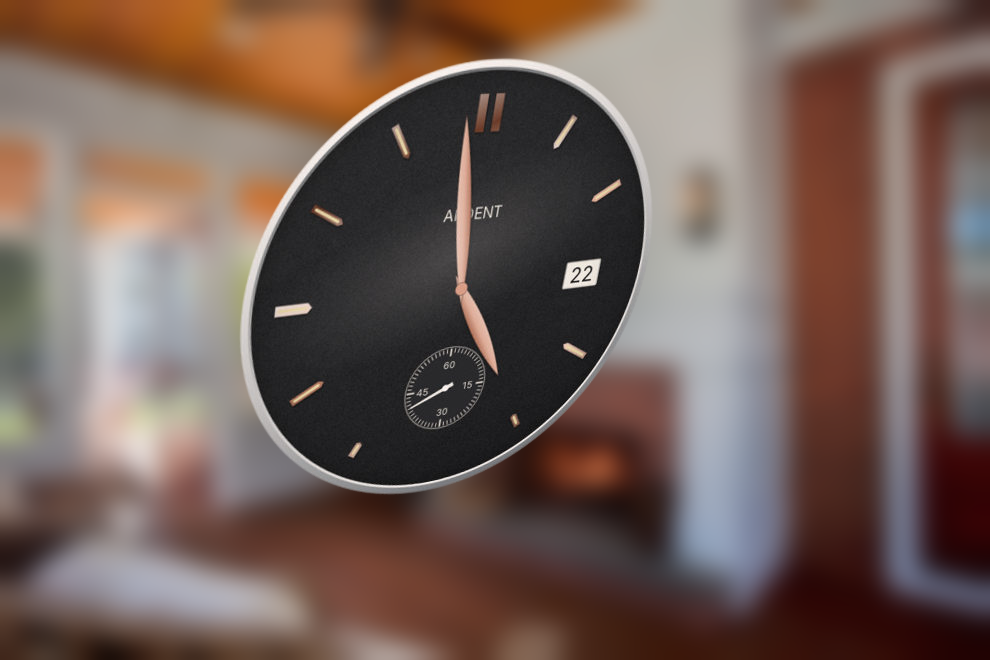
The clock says {"hour": 4, "minute": 58, "second": 41}
